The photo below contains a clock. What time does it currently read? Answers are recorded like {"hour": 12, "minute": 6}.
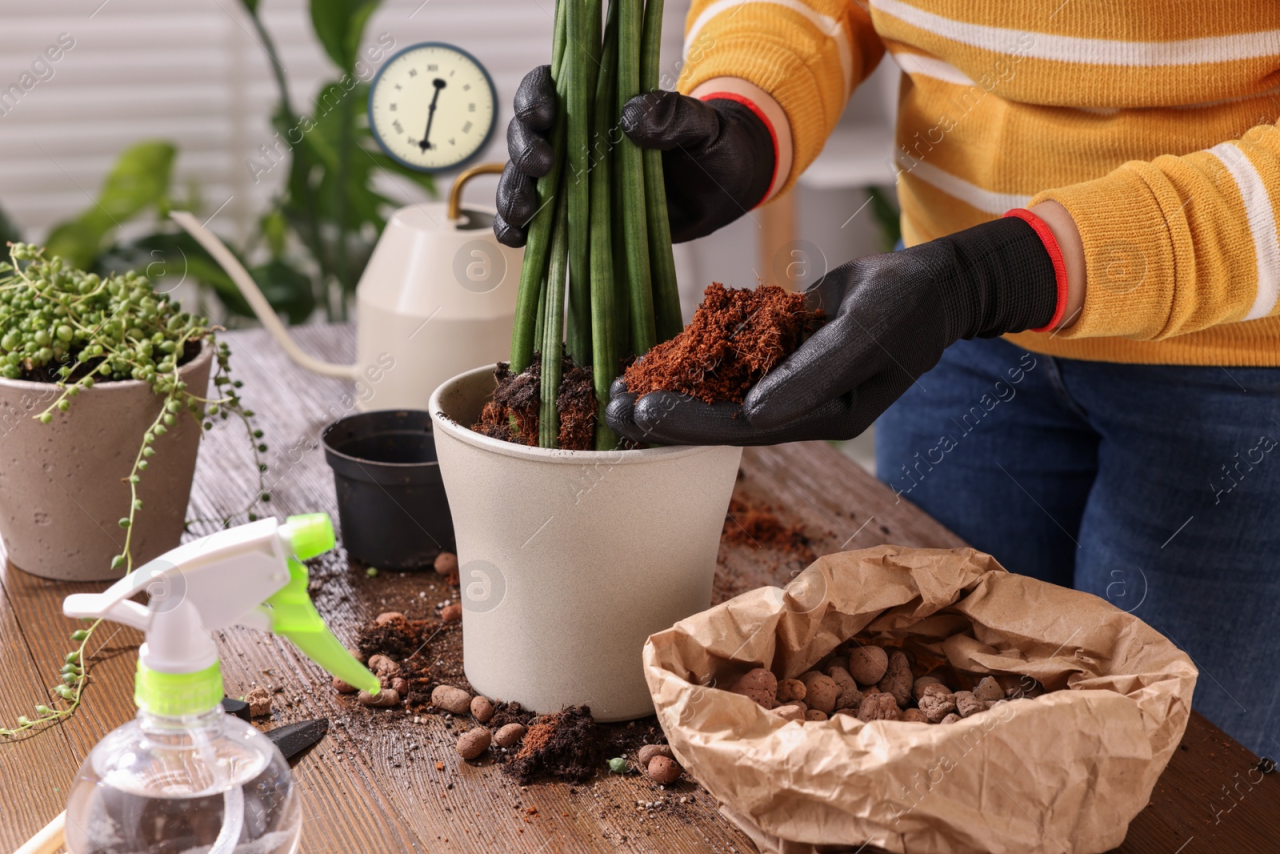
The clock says {"hour": 12, "minute": 32}
